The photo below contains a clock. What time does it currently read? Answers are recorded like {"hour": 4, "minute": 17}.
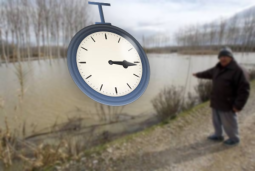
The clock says {"hour": 3, "minute": 16}
